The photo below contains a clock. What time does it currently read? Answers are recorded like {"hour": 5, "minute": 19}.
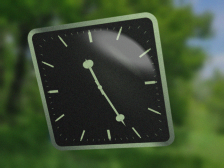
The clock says {"hour": 11, "minute": 26}
